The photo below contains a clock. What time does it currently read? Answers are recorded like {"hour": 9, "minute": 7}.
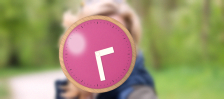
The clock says {"hour": 2, "minute": 28}
